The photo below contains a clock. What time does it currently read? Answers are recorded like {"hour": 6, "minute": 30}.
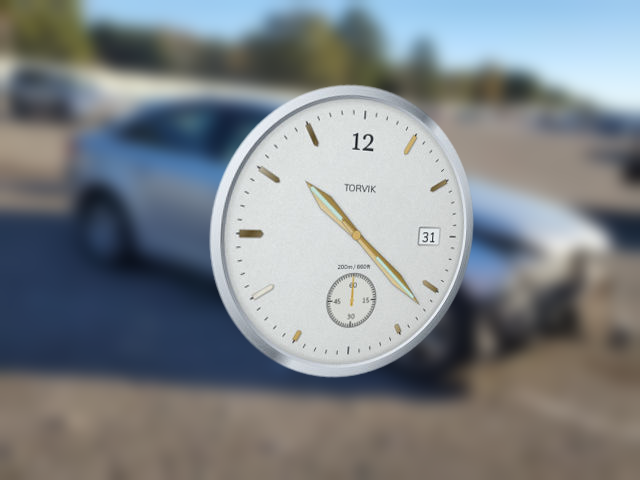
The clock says {"hour": 10, "minute": 22}
